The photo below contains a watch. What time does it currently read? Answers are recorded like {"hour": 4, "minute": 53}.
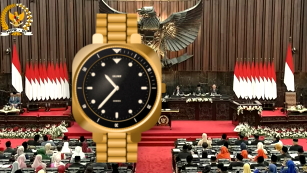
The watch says {"hour": 10, "minute": 37}
